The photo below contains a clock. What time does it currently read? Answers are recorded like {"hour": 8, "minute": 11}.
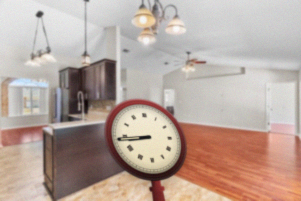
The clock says {"hour": 8, "minute": 44}
